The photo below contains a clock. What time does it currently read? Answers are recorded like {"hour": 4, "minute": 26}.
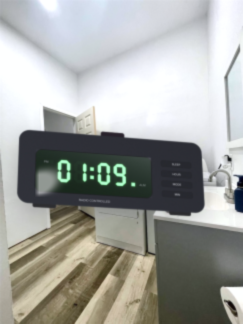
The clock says {"hour": 1, "minute": 9}
